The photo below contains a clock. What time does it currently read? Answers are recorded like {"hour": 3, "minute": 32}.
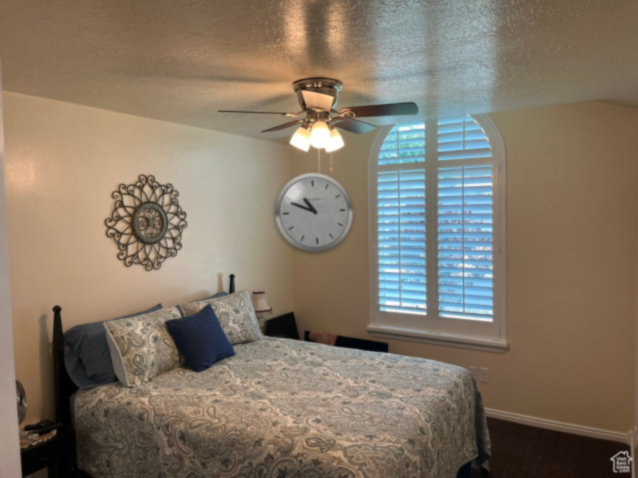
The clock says {"hour": 10, "minute": 49}
